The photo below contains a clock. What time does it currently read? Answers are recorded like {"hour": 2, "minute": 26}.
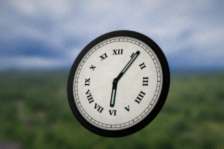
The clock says {"hour": 6, "minute": 6}
